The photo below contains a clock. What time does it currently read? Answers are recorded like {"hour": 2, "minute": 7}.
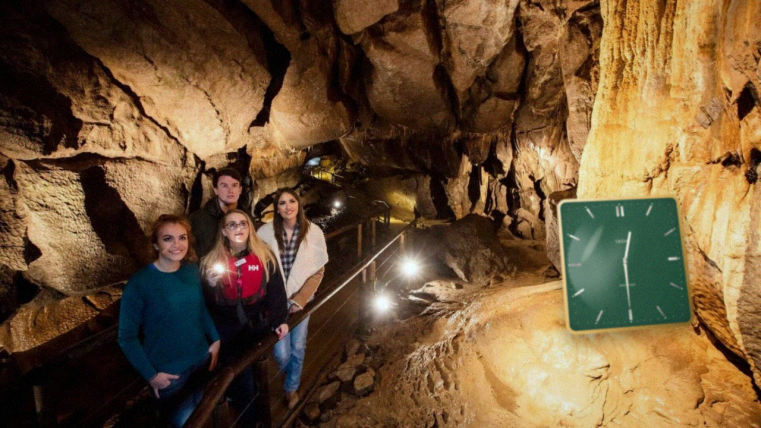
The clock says {"hour": 12, "minute": 30}
